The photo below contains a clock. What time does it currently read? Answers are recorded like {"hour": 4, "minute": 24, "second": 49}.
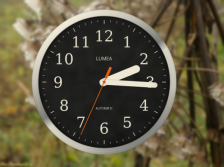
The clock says {"hour": 2, "minute": 15, "second": 34}
